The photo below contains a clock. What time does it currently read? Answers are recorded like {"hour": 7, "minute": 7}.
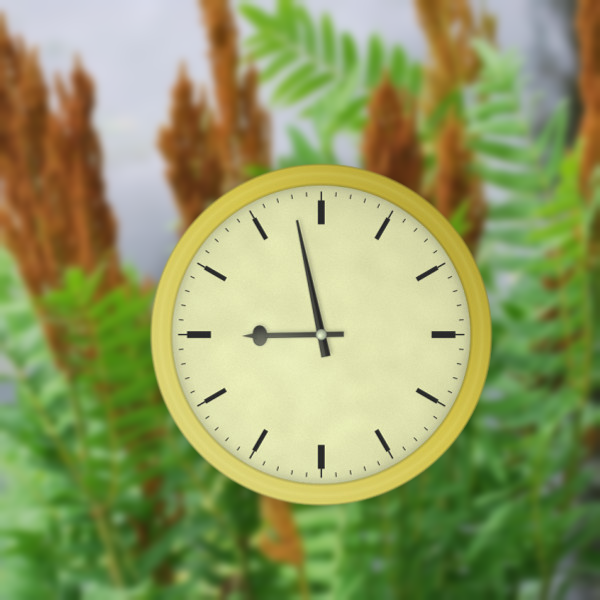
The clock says {"hour": 8, "minute": 58}
